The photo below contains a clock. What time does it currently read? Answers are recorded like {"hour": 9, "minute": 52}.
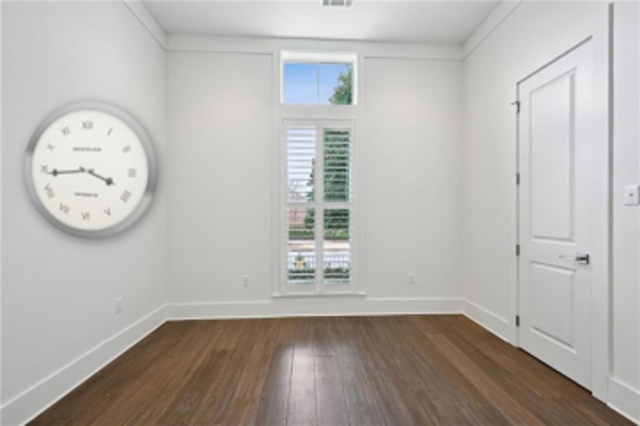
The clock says {"hour": 3, "minute": 44}
